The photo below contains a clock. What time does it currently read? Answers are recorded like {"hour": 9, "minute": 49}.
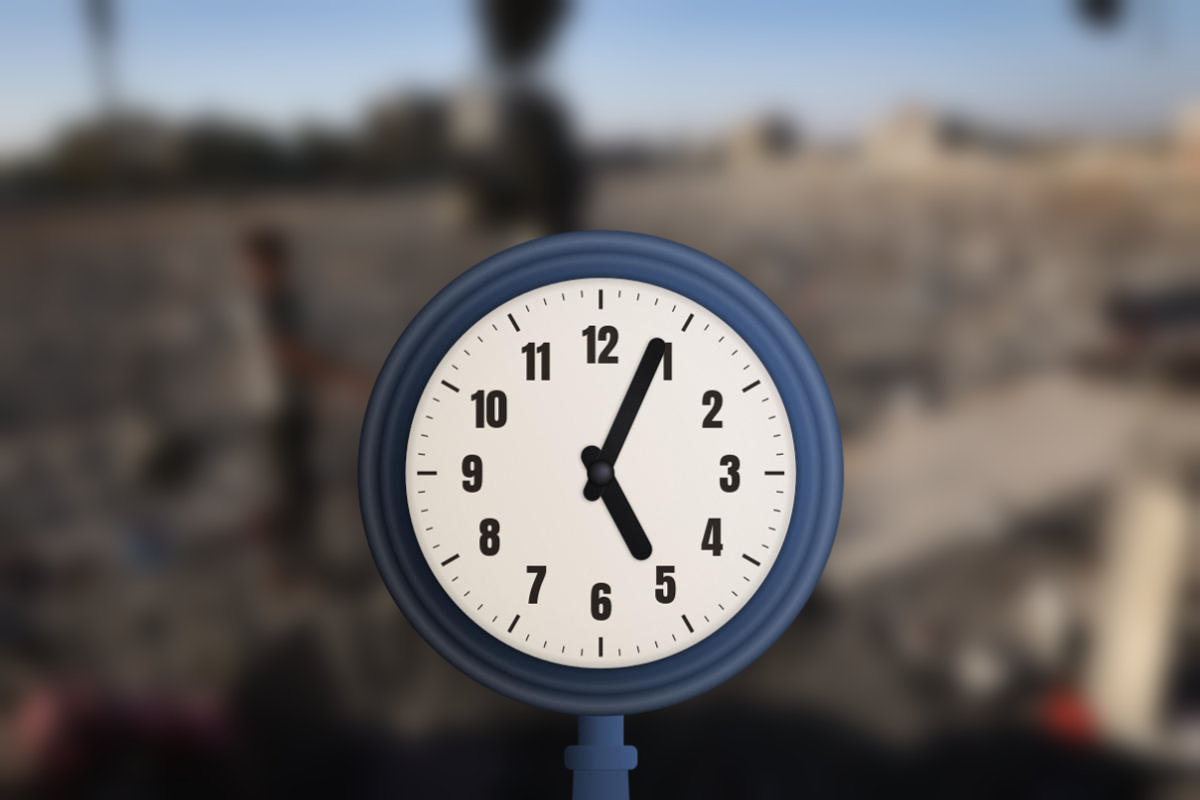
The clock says {"hour": 5, "minute": 4}
